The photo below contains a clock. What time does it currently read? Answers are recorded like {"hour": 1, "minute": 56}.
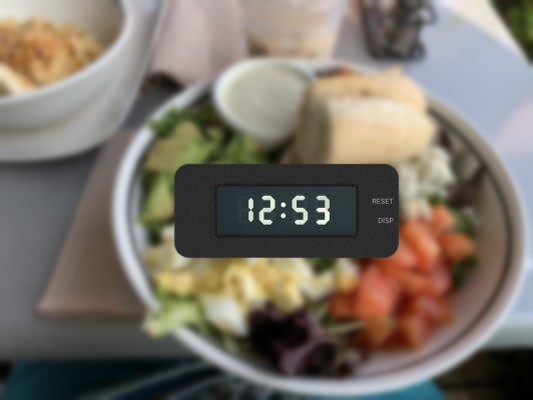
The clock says {"hour": 12, "minute": 53}
